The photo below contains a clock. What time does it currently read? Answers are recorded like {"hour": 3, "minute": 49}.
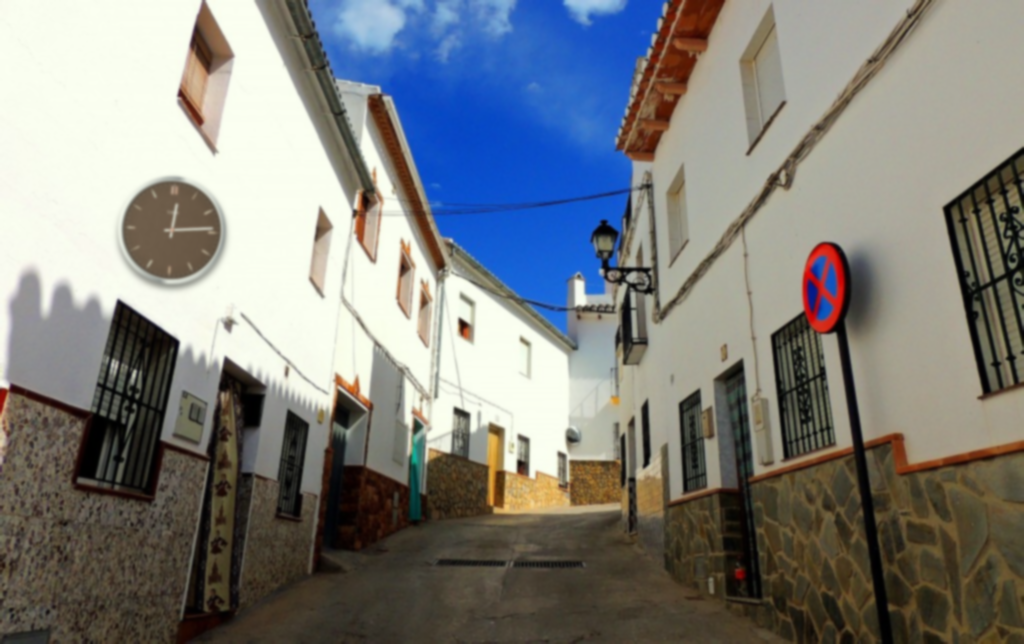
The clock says {"hour": 12, "minute": 14}
